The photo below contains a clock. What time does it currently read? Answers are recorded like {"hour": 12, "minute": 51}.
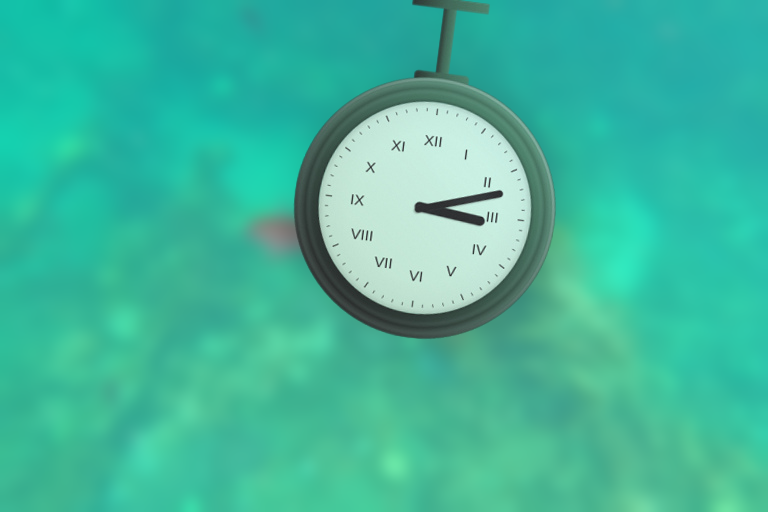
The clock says {"hour": 3, "minute": 12}
